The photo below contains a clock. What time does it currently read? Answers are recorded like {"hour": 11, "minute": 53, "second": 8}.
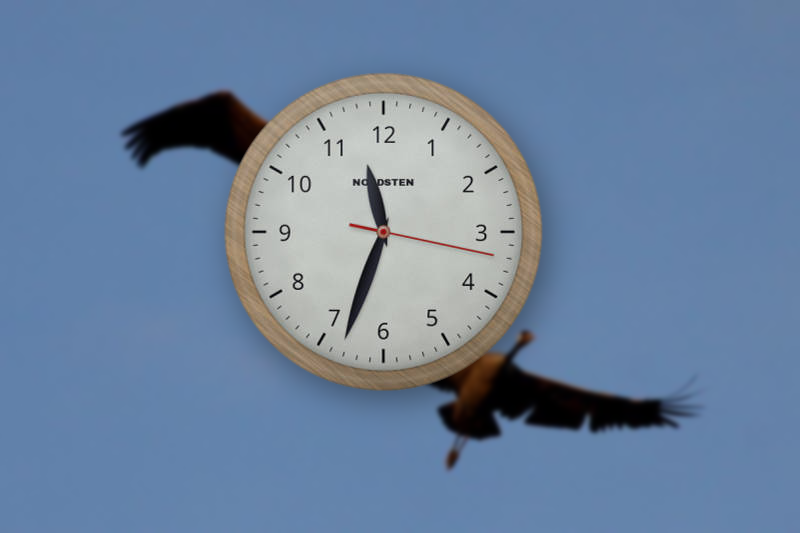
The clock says {"hour": 11, "minute": 33, "second": 17}
